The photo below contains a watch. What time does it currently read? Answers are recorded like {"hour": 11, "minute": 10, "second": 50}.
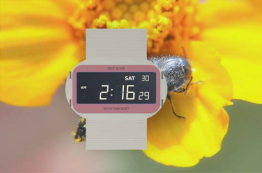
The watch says {"hour": 2, "minute": 16, "second": 29}
